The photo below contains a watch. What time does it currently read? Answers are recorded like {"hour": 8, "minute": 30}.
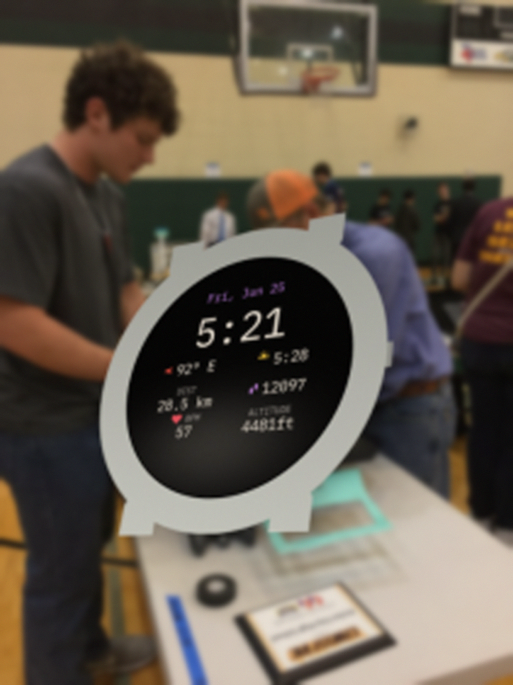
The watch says {"hour": 5, "minute": 21}
